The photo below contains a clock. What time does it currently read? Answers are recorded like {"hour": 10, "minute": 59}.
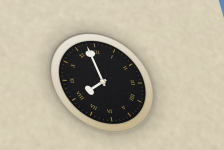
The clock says {"hour": 7, "minute": 58}
